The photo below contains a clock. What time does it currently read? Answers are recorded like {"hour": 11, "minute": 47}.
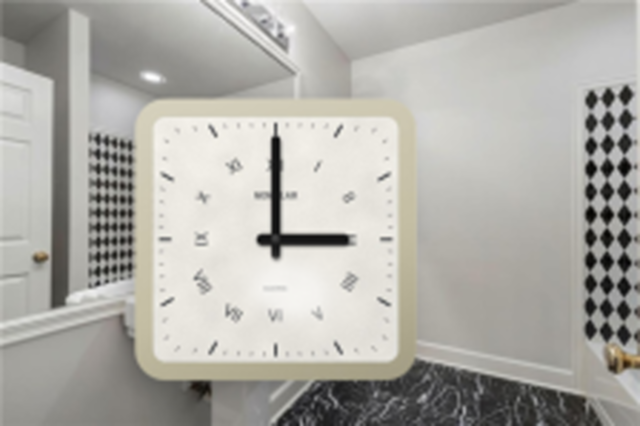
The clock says {"hour": 3, "minute": 0}
